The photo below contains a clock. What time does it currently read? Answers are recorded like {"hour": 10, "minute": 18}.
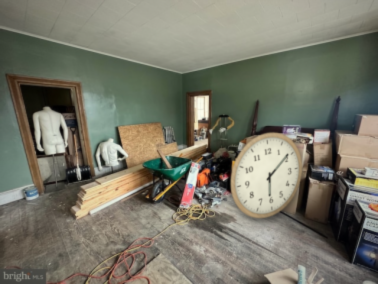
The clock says {"hour": 6, "minute": 9}
